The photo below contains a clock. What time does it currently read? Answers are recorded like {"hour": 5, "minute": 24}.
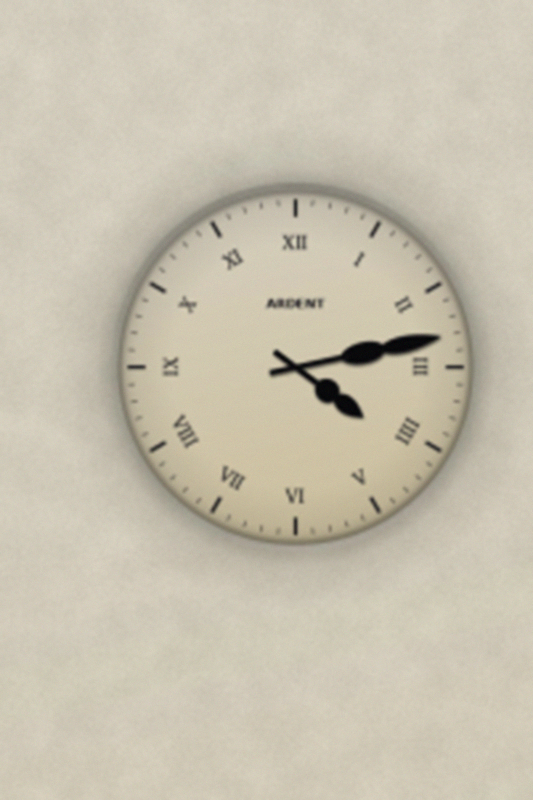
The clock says {"hour": 4, "minute": 13}
